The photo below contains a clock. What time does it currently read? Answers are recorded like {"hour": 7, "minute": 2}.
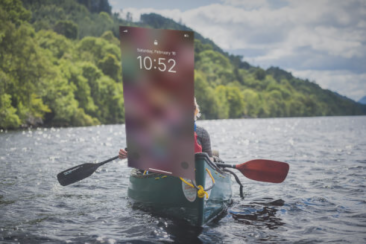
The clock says {"hour": 10, "minute": 52}
